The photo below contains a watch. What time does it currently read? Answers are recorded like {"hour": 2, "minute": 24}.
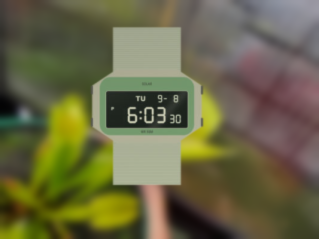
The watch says {"hour": 6, "minute": 3}
